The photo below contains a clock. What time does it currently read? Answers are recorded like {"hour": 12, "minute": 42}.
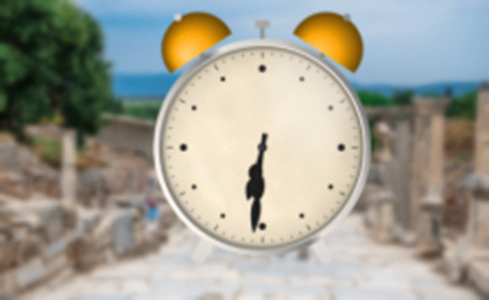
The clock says {"hour": 6, "minute": 31}
